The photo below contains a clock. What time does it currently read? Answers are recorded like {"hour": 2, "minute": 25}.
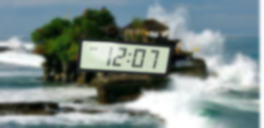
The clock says {"hour": 12, "minute": 7}
